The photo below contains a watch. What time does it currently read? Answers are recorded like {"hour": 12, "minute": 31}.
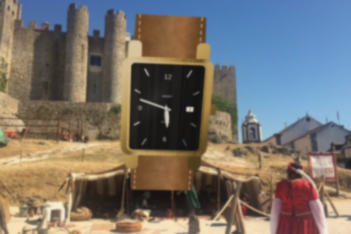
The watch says {"hour": 5, "minute": 48}
